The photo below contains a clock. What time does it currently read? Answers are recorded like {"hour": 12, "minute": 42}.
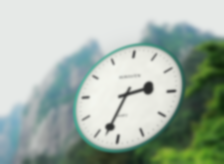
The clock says {"hour": 2, "minute": 33}
